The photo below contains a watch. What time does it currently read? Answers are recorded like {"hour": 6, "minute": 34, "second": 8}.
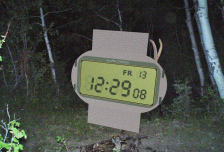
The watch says {"hour": 12, "minute": 29, "second": 8}
